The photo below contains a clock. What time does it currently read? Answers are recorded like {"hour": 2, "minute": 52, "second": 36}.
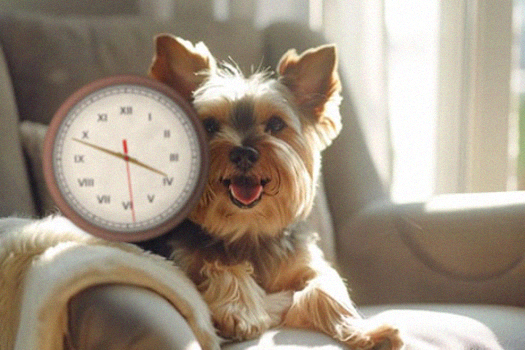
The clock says {"hour": 3, "minute": 48, "second": 29}
